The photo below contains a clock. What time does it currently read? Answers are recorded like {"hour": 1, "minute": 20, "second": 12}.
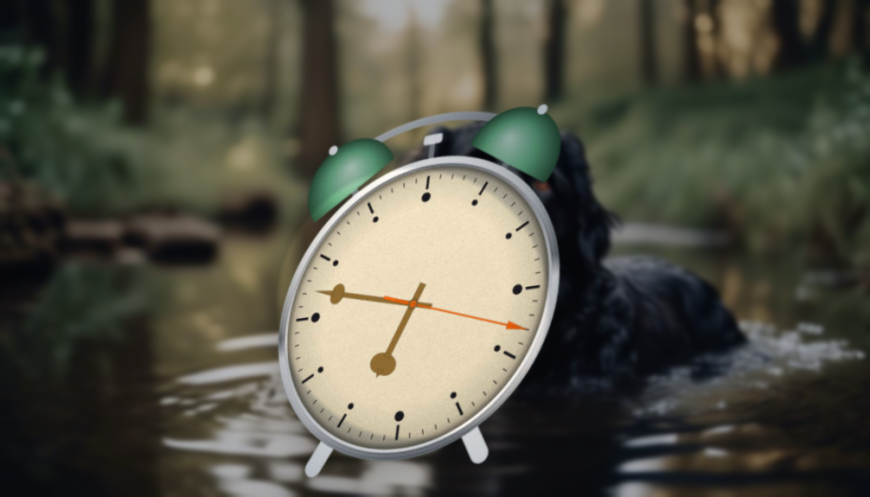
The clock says {"hour": 6, "minute": 47, "second": 18}
